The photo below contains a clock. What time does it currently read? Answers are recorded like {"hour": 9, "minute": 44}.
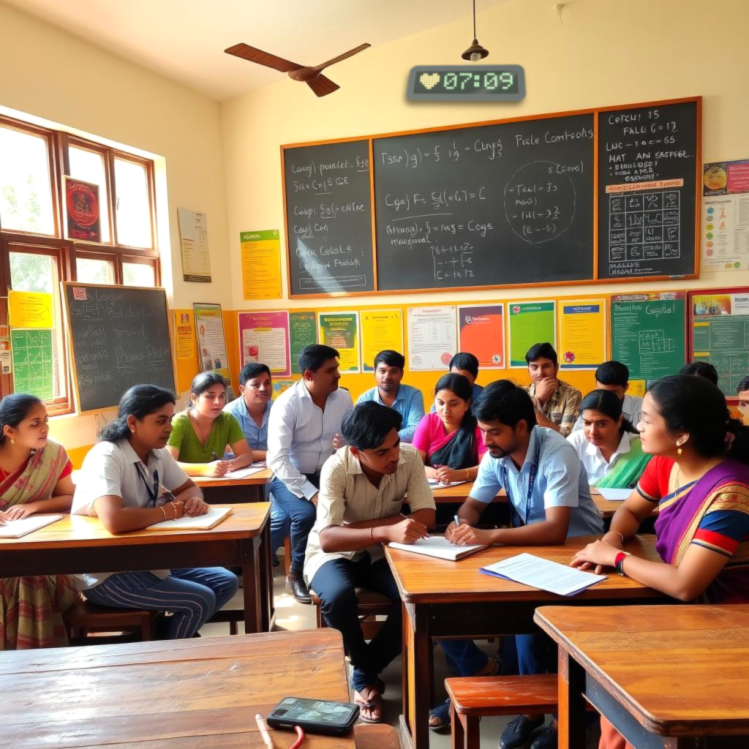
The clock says {"hour": 7, "minute": 9}
